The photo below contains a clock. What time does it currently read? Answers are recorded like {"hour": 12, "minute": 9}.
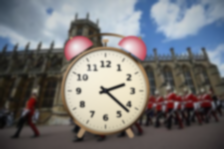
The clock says {"hour": 2, "minute": 22}
